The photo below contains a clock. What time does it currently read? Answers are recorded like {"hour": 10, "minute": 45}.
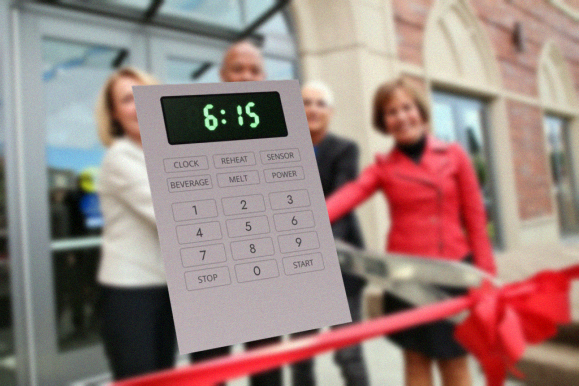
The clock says {"hour": 6, "minute": 15}
